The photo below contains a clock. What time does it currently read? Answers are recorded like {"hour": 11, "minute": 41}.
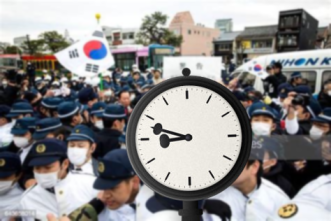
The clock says {"hour": 8, "minute": 48}
